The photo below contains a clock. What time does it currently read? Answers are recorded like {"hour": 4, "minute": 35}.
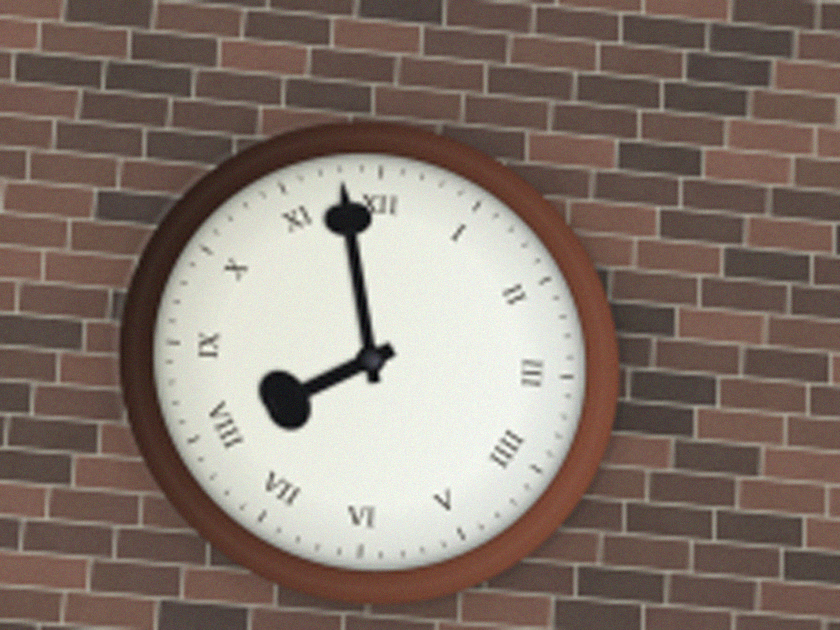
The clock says {"hour": 7, "minute": 58}
